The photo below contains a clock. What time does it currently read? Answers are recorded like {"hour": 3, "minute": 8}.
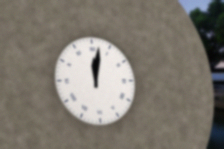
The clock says {"hour": 12, "minute": 2}
